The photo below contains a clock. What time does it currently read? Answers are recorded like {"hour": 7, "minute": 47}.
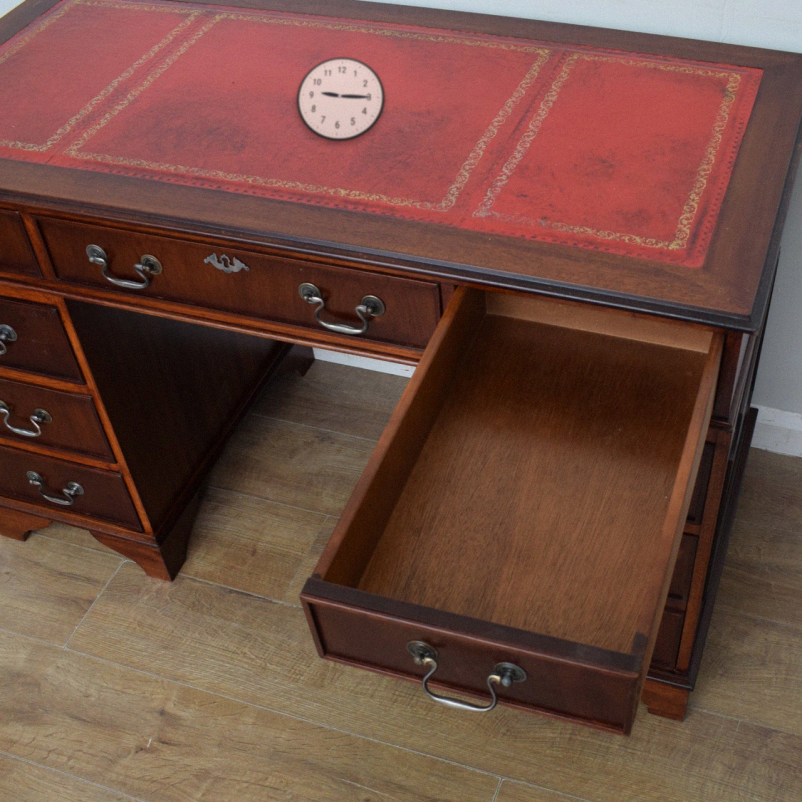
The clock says {"hour": 9, "minute": 15}
